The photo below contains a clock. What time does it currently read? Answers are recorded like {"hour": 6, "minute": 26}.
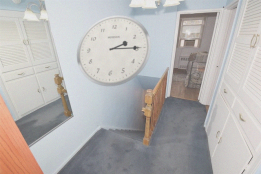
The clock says {"hour": 2, "minute": 15}
